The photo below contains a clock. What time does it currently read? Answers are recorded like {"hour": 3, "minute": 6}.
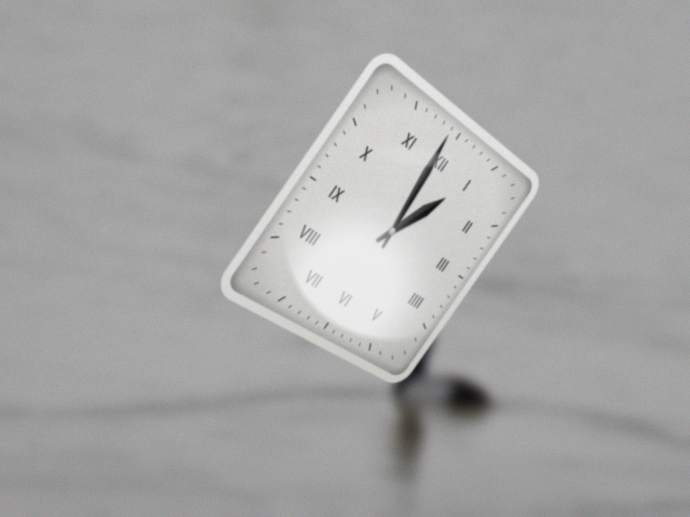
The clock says {"hour": 12, "minute": 59}
